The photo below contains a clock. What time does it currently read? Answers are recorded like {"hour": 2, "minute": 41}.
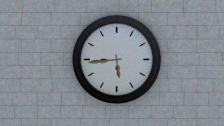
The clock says {"hour": 5, "minute": 44}
